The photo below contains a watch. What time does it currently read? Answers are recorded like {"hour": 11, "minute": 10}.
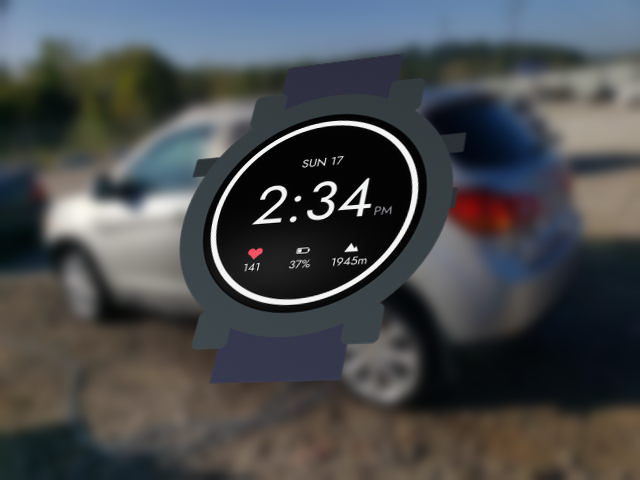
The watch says {"hour": 2, "minute": 34}
